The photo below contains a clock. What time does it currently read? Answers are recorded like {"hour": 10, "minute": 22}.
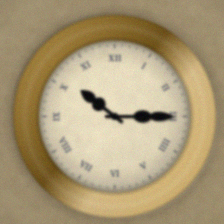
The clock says {"hour": 10, "minute": 15}
